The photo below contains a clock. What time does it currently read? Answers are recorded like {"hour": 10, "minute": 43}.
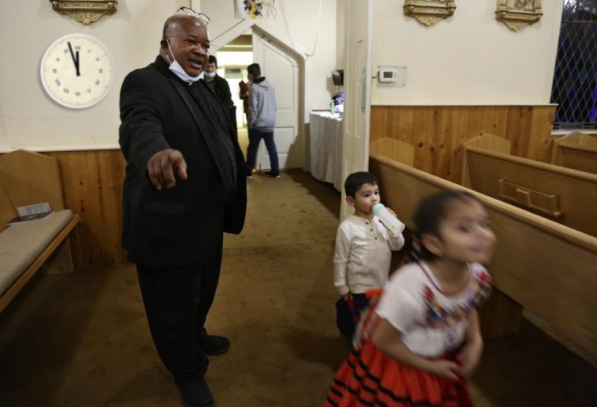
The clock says {"hour": 11, "minute": 57}
